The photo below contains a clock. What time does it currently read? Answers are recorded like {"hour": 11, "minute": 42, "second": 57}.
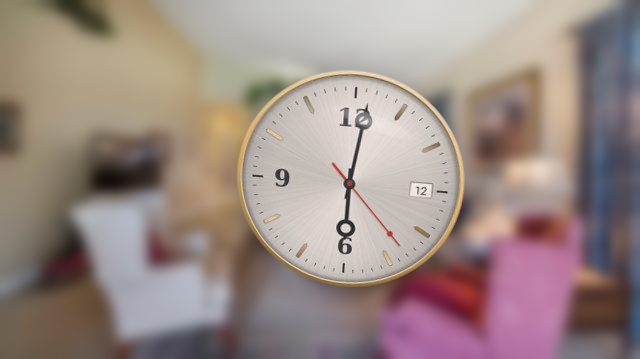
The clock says {"hour": 6, "minute": 1, "second": 23}
